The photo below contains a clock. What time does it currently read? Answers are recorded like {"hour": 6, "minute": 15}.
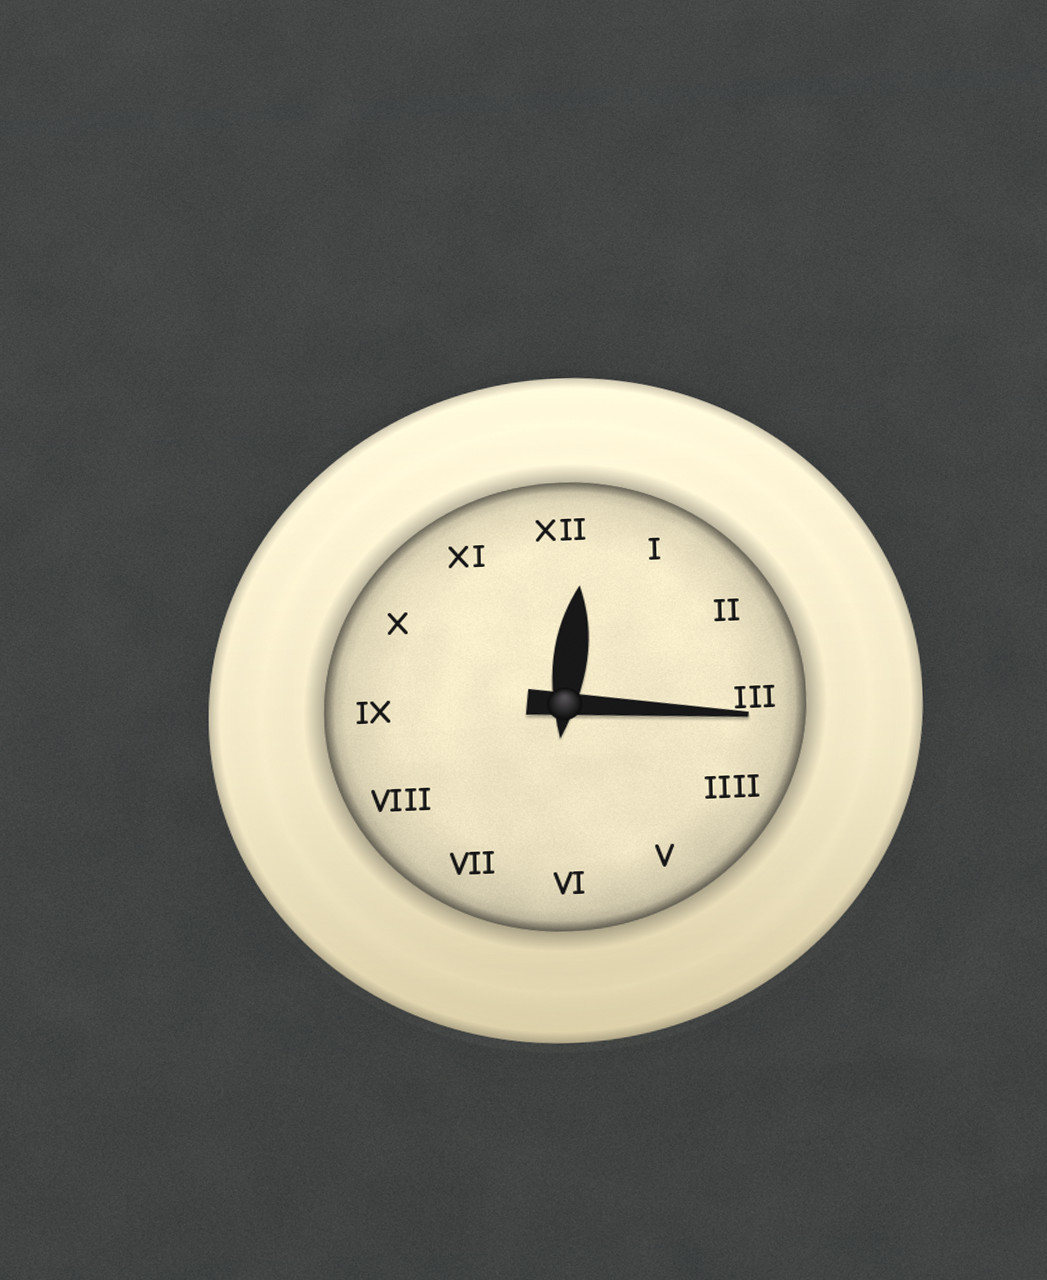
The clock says {"hour": 12, "minute": 16}
